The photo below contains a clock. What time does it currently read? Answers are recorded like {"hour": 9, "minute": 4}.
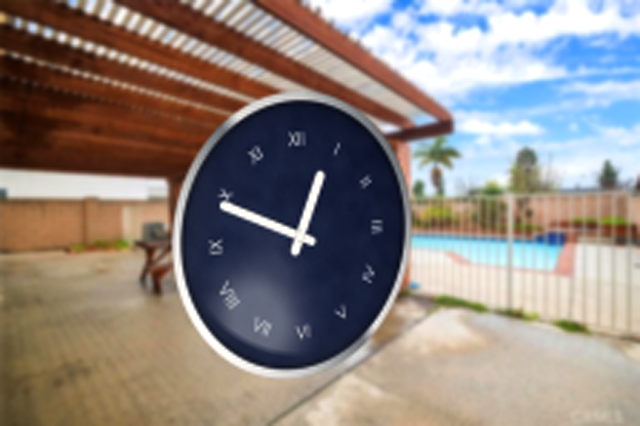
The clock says {"hour": 12, "minute": 49}
